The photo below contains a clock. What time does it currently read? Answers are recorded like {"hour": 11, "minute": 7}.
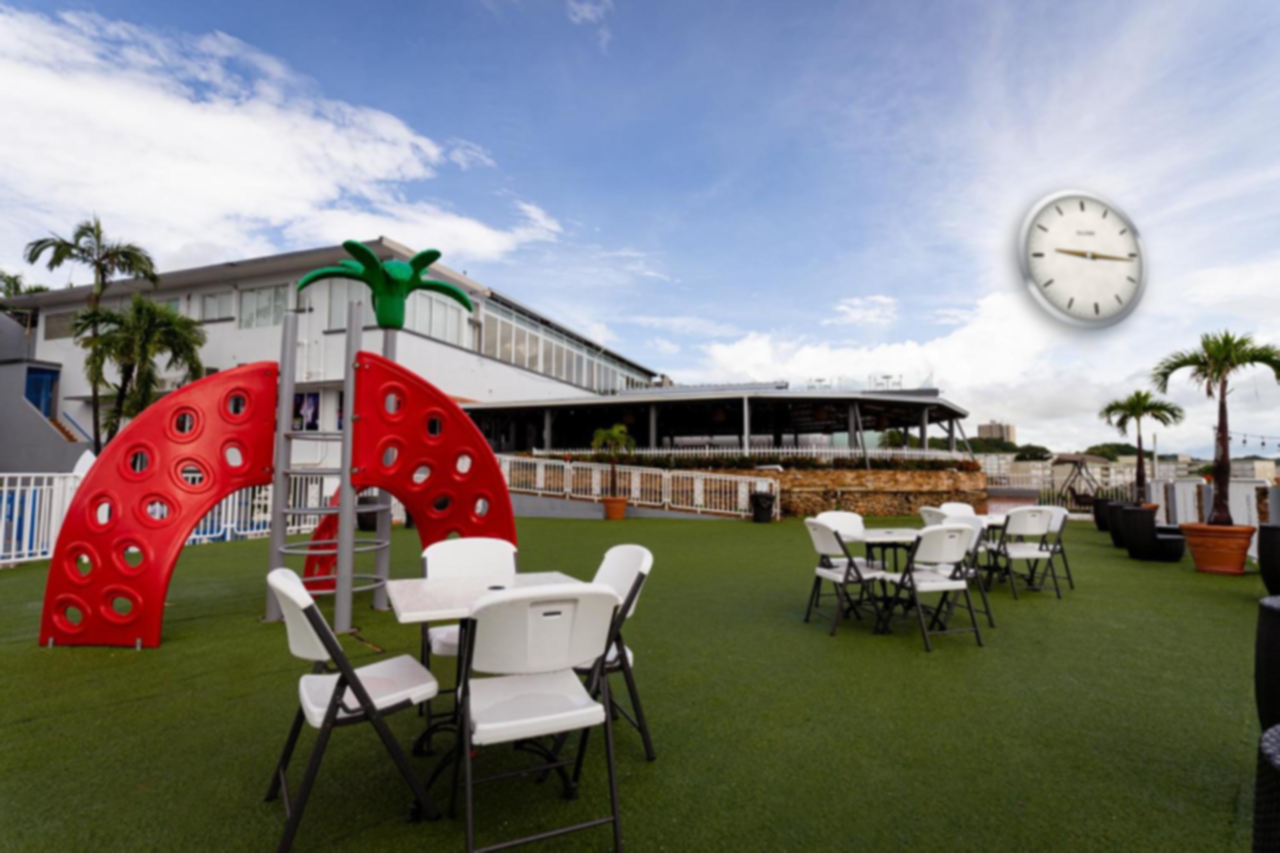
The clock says {"hour": 9, "minute": 16}
